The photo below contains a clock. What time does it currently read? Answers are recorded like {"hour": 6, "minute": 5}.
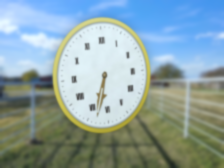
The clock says {"hour": 6, "minute": 33}
